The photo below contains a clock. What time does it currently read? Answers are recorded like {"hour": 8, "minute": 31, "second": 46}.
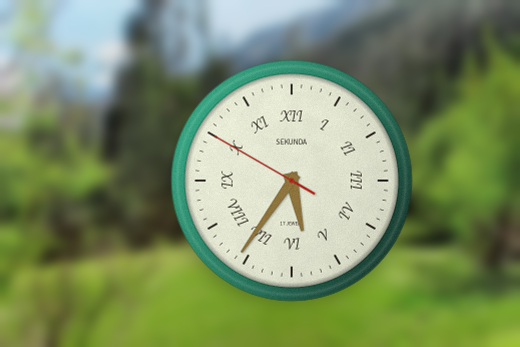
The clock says {"hour": 5, "minute": 35, "second": 50}
